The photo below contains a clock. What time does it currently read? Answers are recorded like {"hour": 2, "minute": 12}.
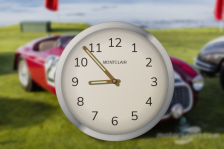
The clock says {"hour": 8, "minute": 53}
